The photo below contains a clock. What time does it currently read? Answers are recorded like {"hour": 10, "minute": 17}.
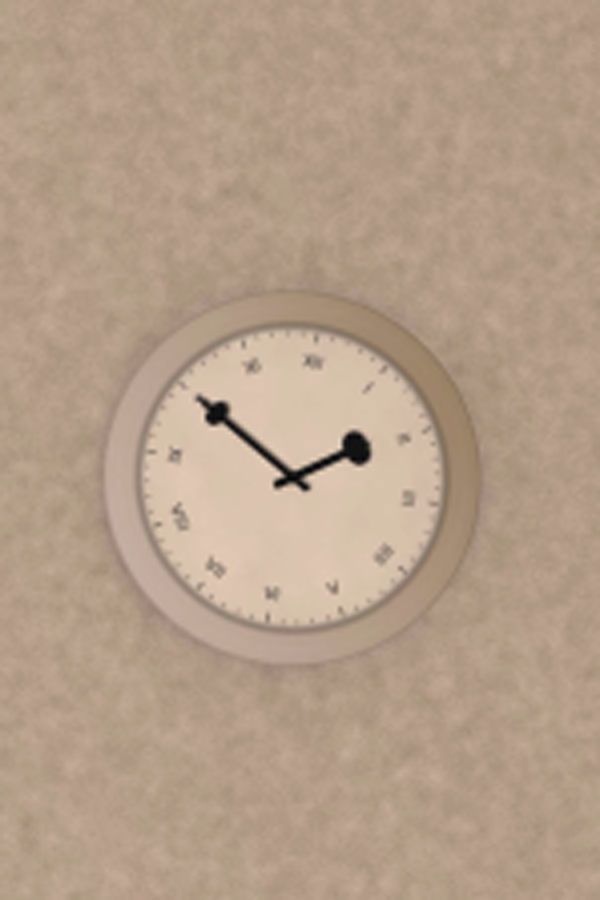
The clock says {"hour": 1, "minute": 50}
